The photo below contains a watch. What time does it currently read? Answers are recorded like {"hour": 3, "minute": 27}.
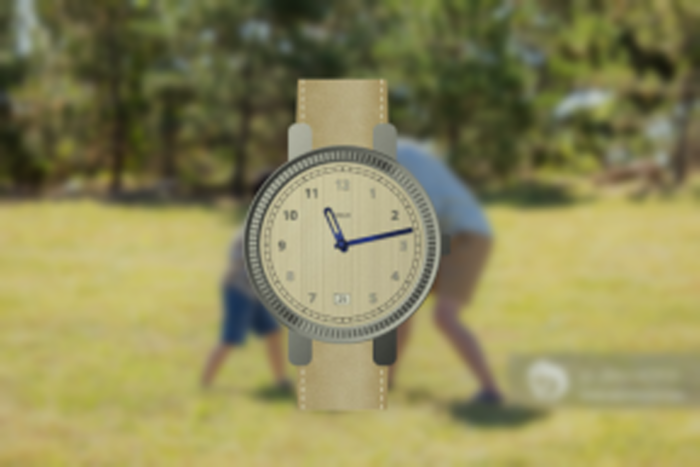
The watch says {"hour": 11, "minute": 13}
